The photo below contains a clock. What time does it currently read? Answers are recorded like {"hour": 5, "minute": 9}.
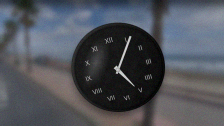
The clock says {"hour": 5, "minute": 6}
